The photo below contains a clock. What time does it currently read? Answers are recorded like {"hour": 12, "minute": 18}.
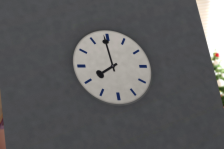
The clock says {"hour": 7, "minute": 59}
